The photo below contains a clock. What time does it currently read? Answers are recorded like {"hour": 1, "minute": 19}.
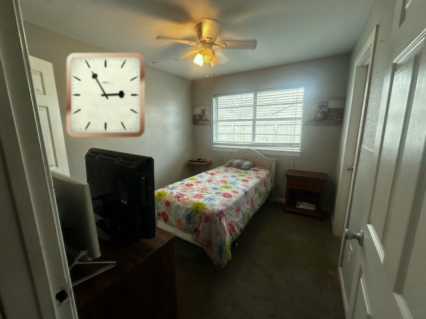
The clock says {"hour": 2, "minute": 55}
